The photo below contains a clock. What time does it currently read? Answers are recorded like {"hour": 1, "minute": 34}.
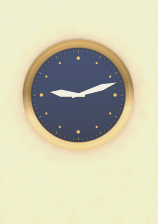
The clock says {"hour": 9, "minute": 12}
